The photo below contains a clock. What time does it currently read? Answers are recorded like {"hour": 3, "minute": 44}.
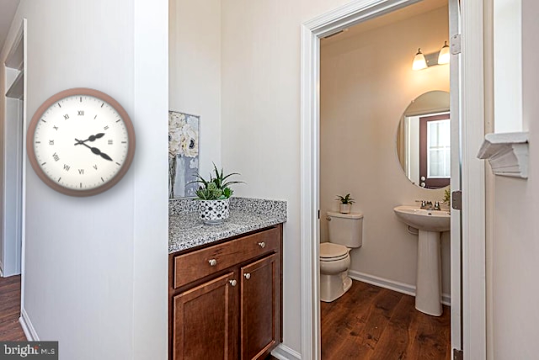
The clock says {"hour": 2, "minute": 20}
